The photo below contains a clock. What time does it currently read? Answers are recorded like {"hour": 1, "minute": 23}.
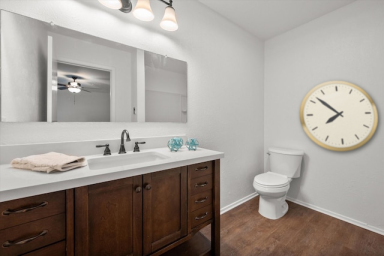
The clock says {"hour": 7, "minute": 52}
